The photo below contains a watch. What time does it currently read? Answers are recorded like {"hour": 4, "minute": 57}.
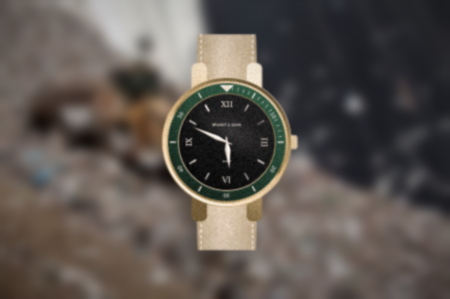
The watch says {"hour": 5, "minute": 49}
